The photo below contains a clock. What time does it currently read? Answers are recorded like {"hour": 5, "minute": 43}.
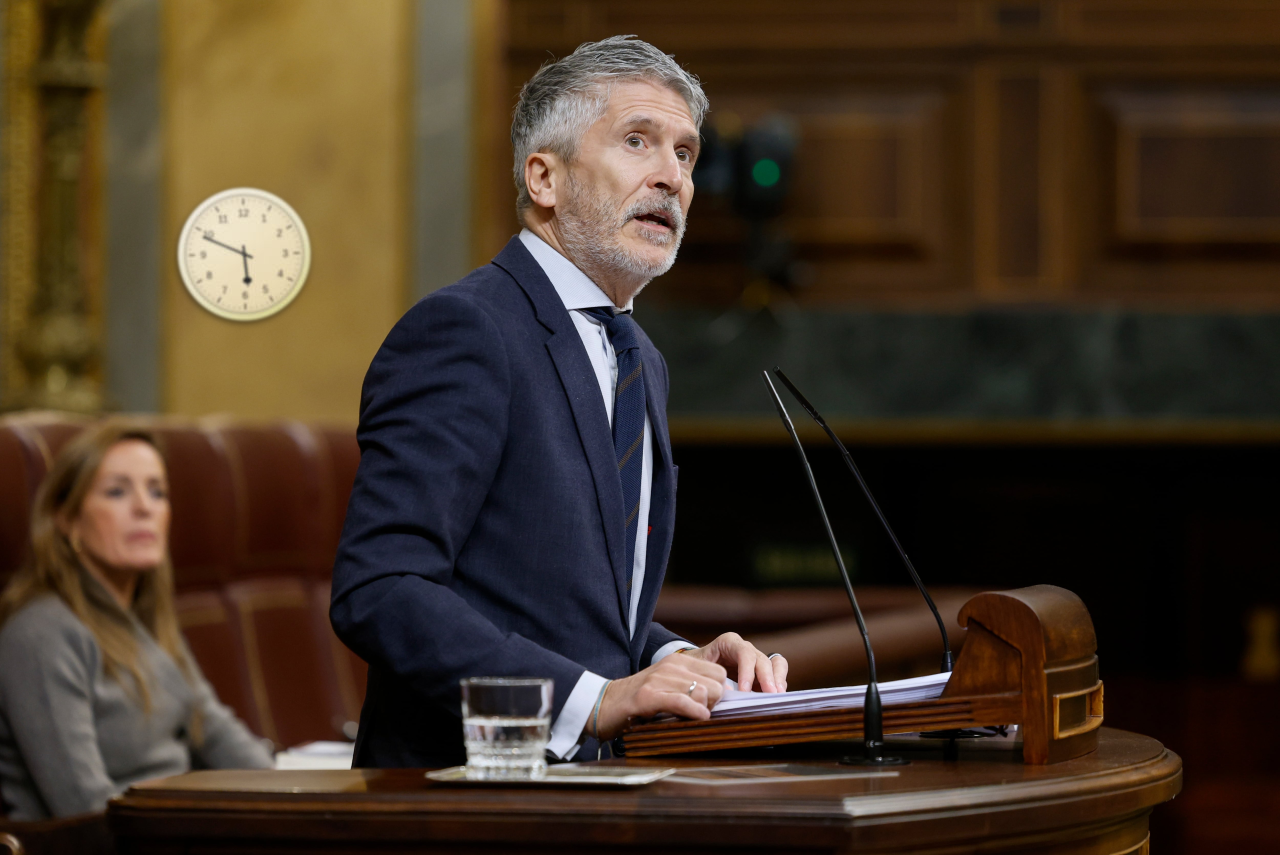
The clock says {"hour": 5, "minute": 49}
